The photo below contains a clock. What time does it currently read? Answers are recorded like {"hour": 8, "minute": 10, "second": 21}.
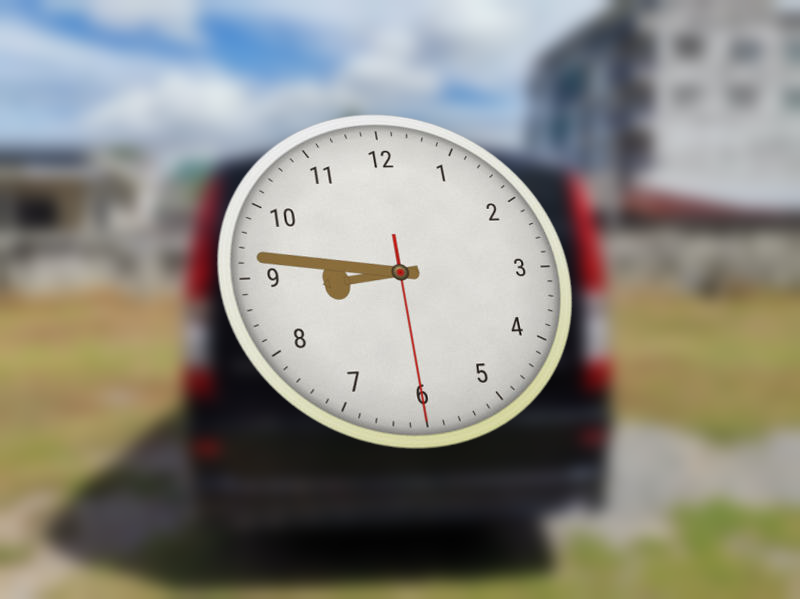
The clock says {"hour": 8, "minute": 46, "second": 30}
